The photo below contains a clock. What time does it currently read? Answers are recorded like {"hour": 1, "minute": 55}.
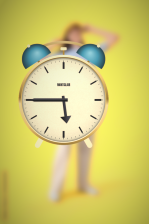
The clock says {"hour": 5, "minute": 45}
